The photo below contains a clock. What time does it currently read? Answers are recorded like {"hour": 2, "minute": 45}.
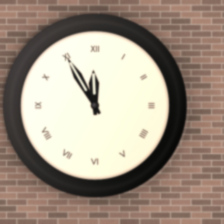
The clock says {"hour": 11, "minute": 55}
